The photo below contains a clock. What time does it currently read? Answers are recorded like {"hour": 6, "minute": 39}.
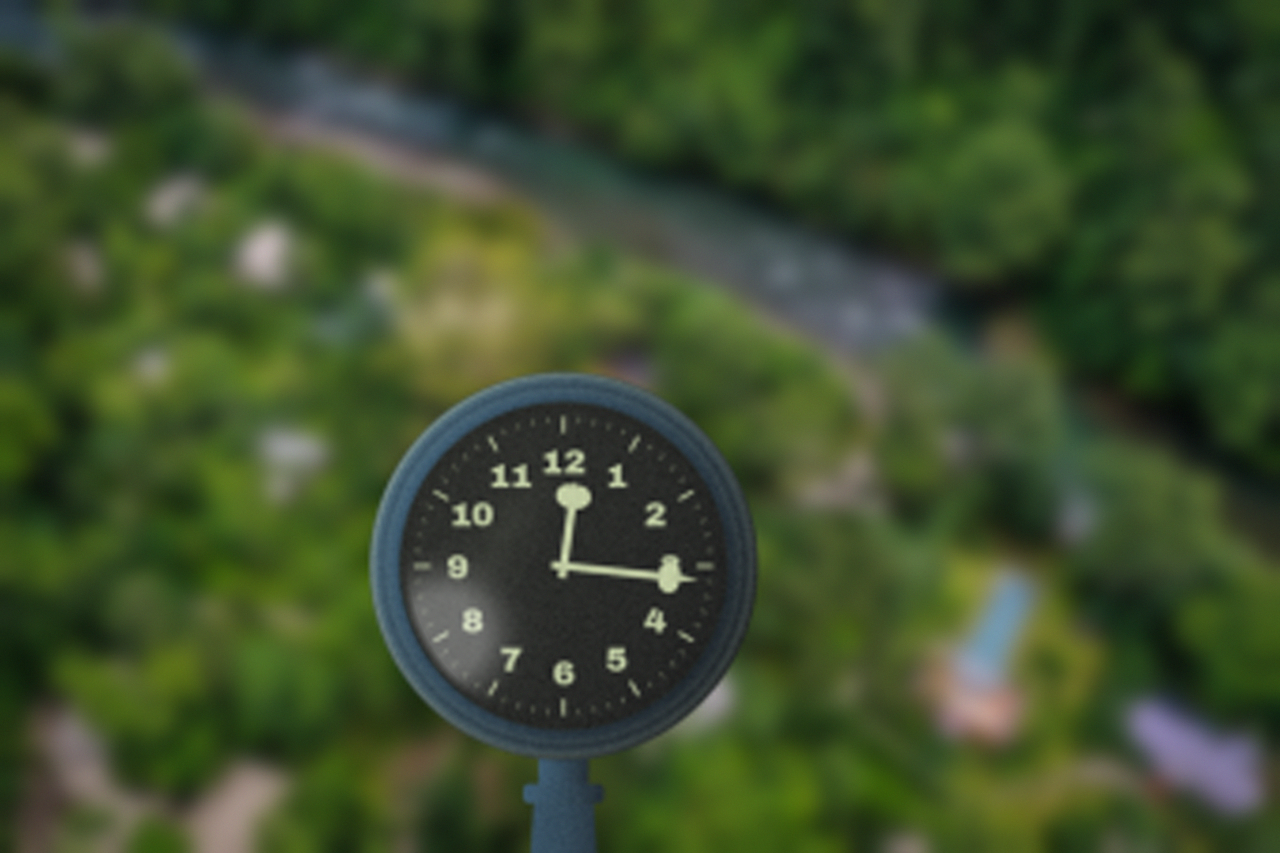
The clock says {"hour": 12, "minute": 16}
